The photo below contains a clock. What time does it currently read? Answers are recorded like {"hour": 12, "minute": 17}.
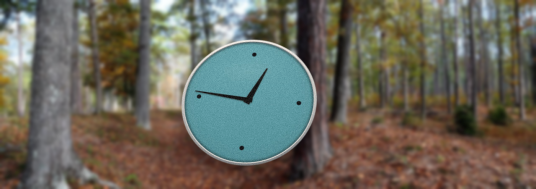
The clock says {"hour": 12, "minute": 46}
